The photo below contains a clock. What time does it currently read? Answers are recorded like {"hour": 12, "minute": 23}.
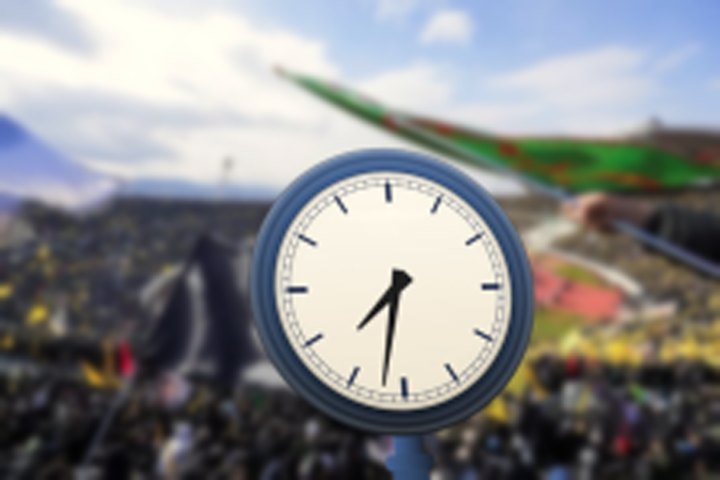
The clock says {"hour": 7, "minute": 32}
